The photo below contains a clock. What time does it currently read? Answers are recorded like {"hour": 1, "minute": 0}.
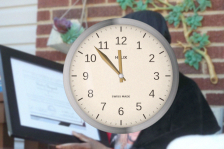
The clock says {"hour": 11, "minute": 53}
